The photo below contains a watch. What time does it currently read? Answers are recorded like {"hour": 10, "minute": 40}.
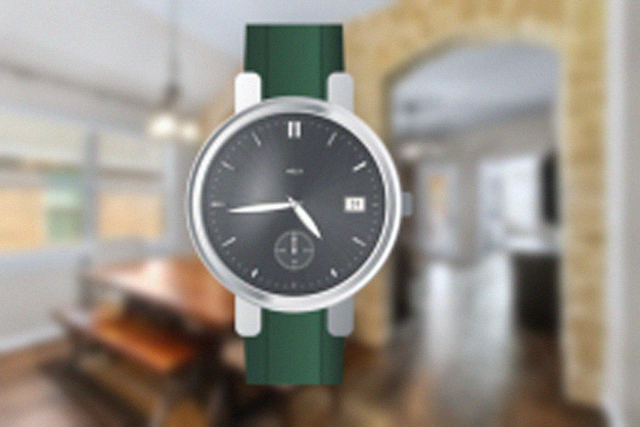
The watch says {"hour": 4, "minute": 44}
